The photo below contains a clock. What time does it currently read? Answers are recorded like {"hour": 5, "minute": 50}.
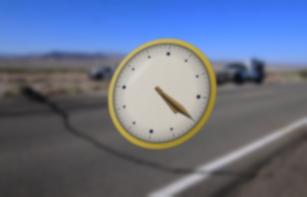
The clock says {"hour": 4, "minute": 20}
